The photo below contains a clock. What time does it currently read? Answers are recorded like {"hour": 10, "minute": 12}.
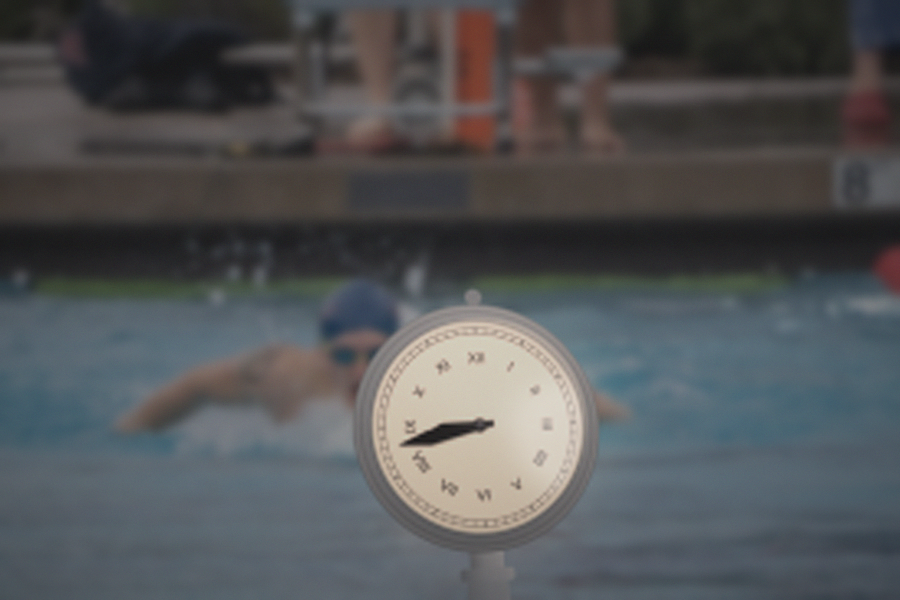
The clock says {"hour": 8, "minute": 43}
